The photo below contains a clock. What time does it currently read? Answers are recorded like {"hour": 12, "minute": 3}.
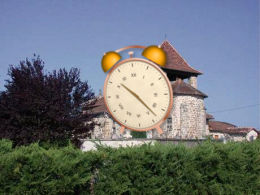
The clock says {"hour": 10, "minute": 23}
